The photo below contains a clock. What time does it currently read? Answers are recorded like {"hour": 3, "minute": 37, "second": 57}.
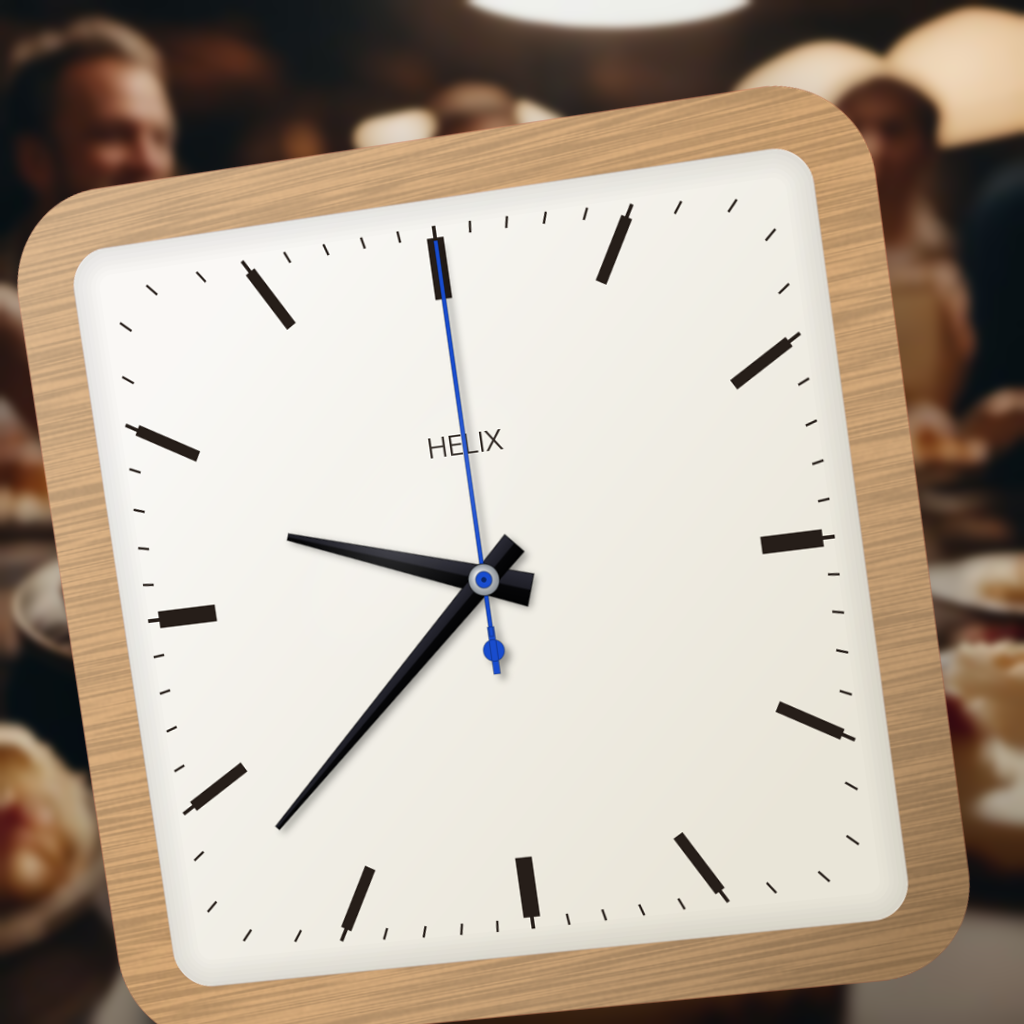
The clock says {"hour": 9, "minute": 38, "second": 0}
